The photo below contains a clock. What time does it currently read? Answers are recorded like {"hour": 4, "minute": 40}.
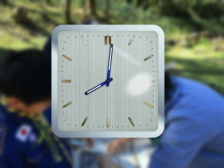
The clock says {"hour": 8, "minute": 1}
